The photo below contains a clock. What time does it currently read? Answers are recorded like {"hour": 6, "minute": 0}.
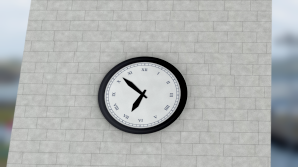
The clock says {"hour": 6, "minute": 52}
